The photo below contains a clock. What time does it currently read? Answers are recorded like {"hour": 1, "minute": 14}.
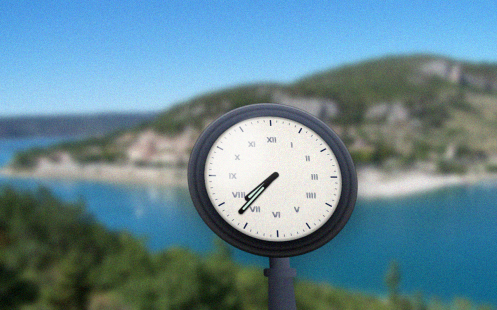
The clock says {"hour": 7, "minute": 37}
